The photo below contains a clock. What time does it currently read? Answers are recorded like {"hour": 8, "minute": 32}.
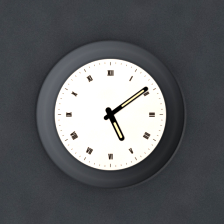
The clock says {"hour": 5, "minute": 9}
